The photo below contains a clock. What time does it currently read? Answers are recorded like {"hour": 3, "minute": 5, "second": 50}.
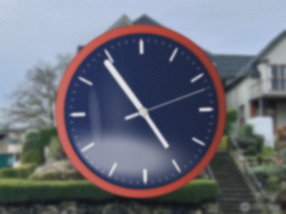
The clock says {"hour": 4, "minute": 54, "second": 12}
